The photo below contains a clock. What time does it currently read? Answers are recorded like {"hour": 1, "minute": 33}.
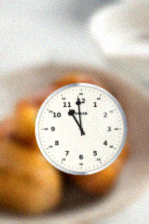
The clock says {"hour": 10, "minute": 59}
